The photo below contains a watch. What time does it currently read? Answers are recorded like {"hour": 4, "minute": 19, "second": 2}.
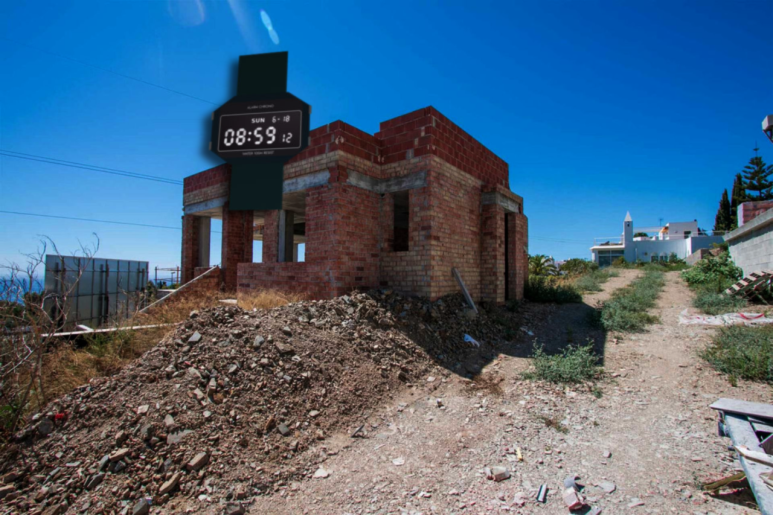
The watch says {"hour": 8, "minute": 59, "second": 12}
